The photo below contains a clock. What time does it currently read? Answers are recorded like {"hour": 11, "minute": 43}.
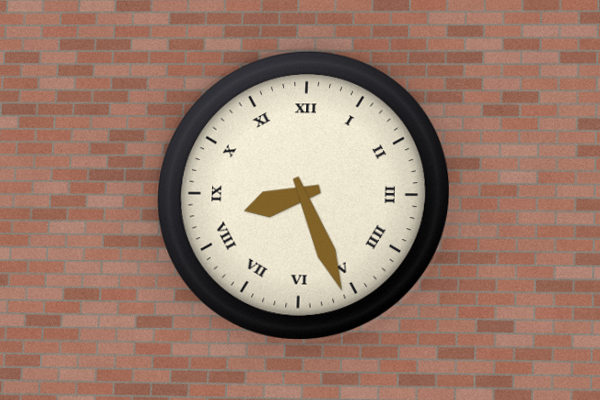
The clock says {"hour": 8, "minute": 26}
